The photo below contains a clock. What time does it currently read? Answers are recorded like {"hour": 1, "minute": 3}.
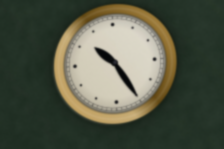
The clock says {"hour": 10, "minute": 25}
